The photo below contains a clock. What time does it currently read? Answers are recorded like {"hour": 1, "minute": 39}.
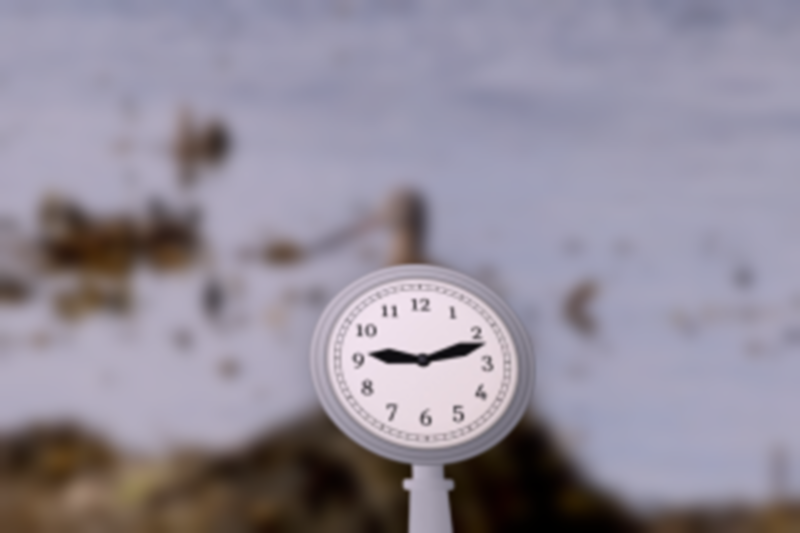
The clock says {"hour": 9, "minute": 12}
